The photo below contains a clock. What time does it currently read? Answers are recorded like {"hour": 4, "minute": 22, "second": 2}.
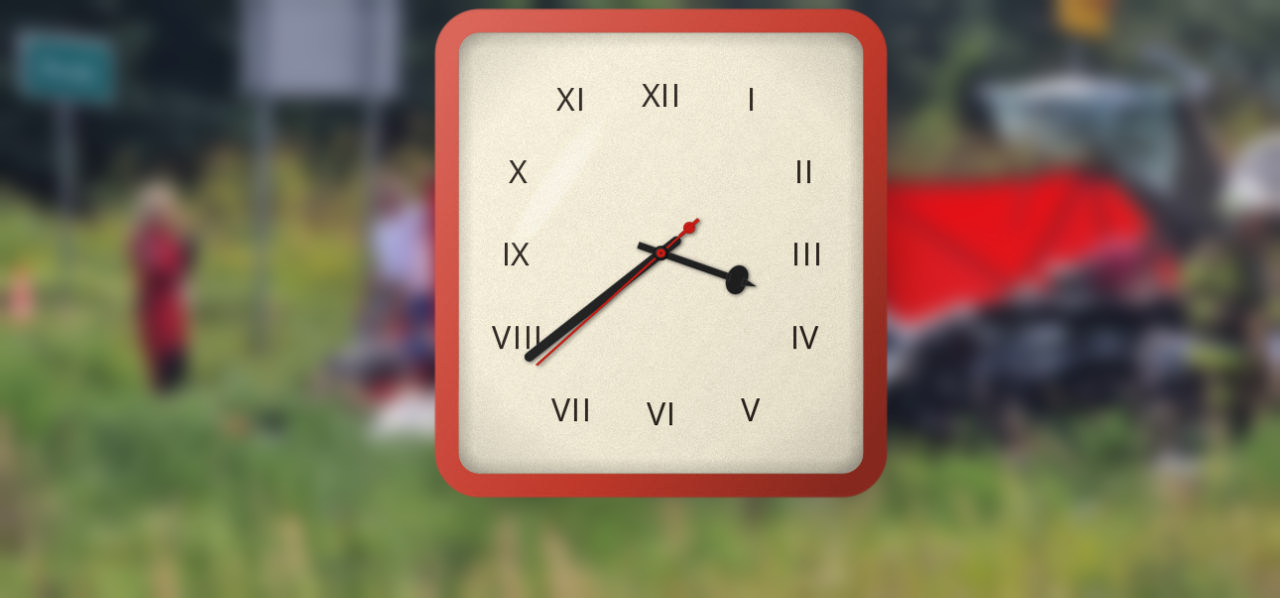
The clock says {"hour": 3, "minute": 38, "second": 38}
